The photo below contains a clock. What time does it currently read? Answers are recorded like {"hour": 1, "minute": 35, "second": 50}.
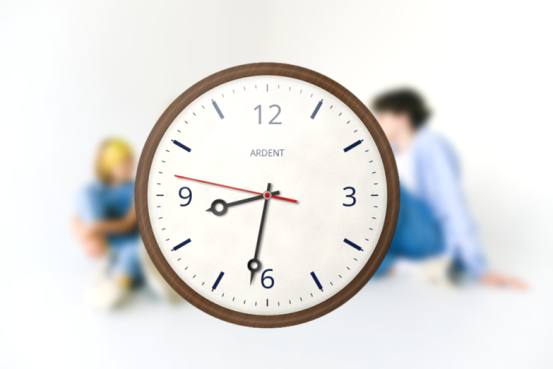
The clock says {"hour": 8, "minute": 31, "second": 47}
